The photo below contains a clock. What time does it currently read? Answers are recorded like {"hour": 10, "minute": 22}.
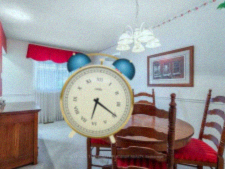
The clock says {"hour": 6, "minute": 20}
